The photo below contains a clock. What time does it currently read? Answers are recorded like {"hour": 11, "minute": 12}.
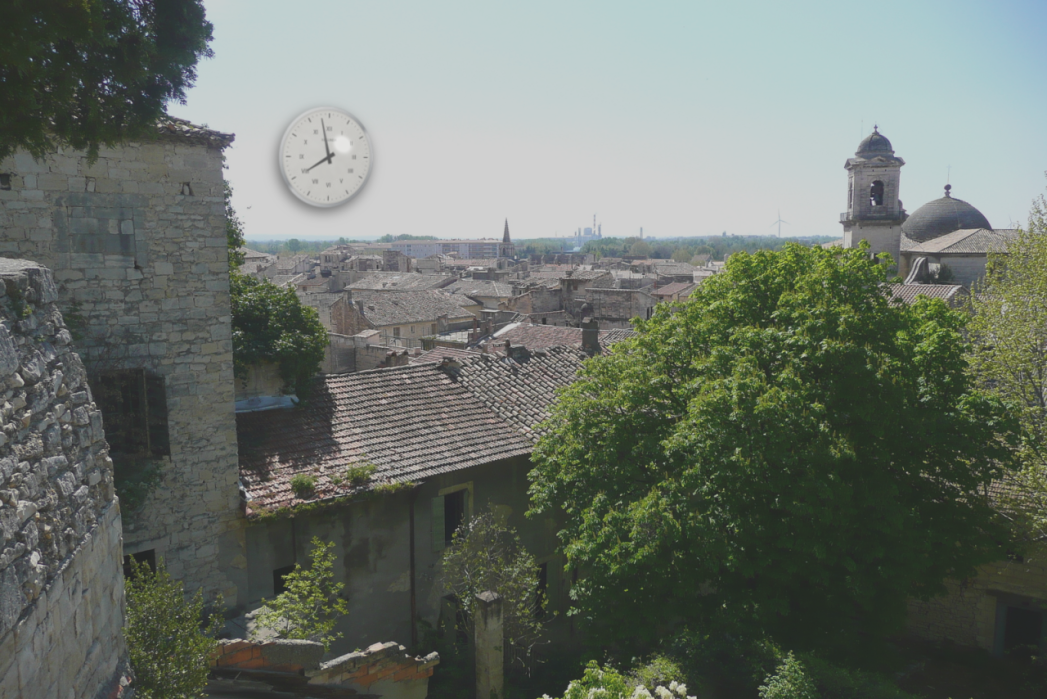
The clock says {"hour": 7, "minute": 58}
